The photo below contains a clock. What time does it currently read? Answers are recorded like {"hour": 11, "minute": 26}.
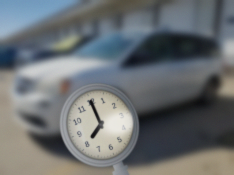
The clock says {"hour": 8, "minute": 0}
